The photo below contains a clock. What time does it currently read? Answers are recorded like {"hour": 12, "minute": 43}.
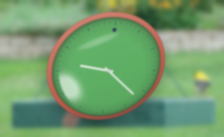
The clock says {"hour": 9, "minute": 22}
